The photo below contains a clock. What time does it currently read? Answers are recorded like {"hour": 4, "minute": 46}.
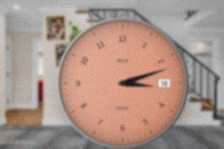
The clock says {"hour": 3, "minute": 12}
